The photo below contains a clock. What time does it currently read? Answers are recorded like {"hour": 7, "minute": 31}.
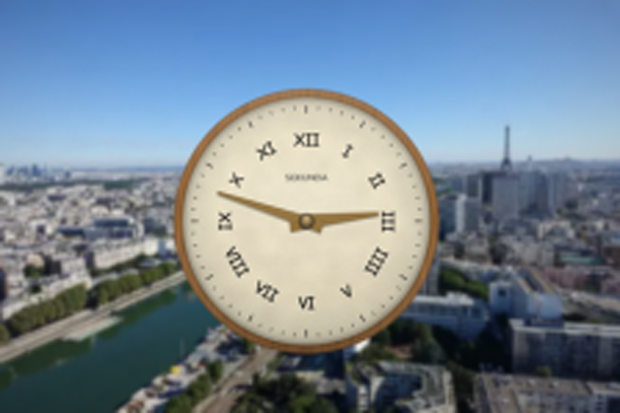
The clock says {"hour": 2, "minute": 48}
